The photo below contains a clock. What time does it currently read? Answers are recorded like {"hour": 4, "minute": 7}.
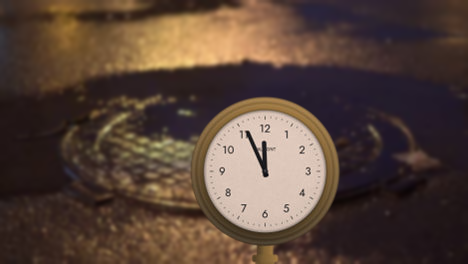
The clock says {"hour": 11, "minute": 56}
